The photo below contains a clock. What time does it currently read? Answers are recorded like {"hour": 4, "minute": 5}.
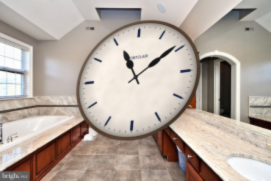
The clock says {"hour": 11, "minute": 9}
